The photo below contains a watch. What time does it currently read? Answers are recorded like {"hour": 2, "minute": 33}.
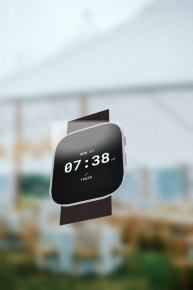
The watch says {"hour": 7, "minute": 38}
